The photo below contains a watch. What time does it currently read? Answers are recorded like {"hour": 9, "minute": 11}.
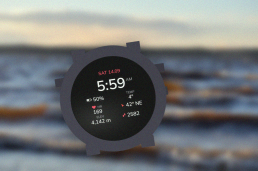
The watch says {"hour": 5, "minute": 59}
